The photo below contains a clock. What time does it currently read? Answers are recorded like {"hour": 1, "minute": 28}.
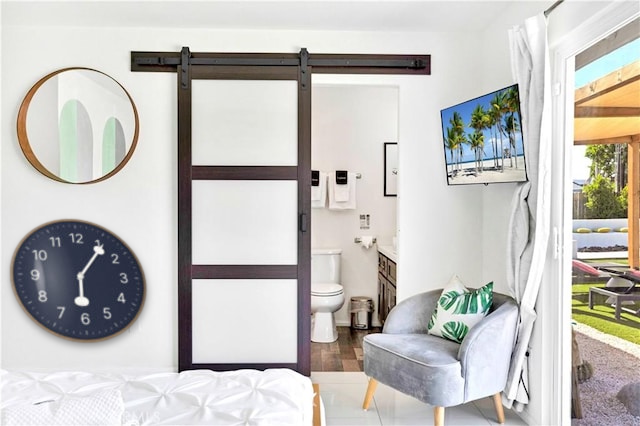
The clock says {"hour": 6, "minute": 6}
